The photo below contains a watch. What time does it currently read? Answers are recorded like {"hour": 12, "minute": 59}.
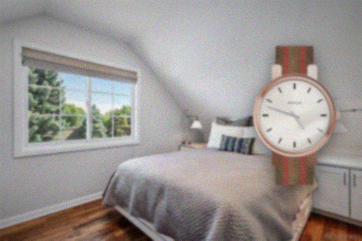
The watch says {"hour": 4, "minute": 48}
